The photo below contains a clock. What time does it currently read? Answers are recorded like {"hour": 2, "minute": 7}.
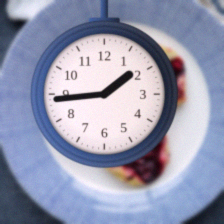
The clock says {"hour": 1, "minute": 44}
